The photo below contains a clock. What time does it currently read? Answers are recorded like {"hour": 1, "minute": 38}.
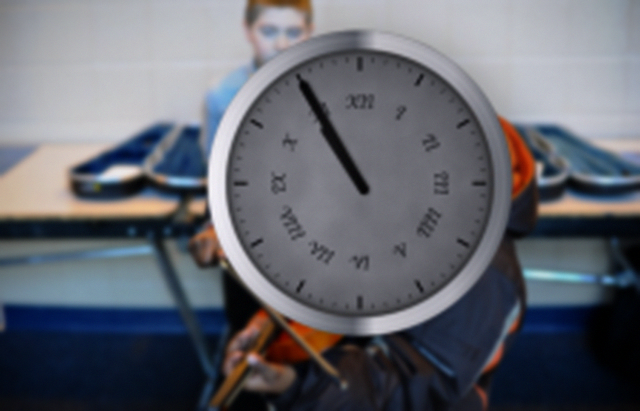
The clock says {"hour": 10, "minute": 55}
